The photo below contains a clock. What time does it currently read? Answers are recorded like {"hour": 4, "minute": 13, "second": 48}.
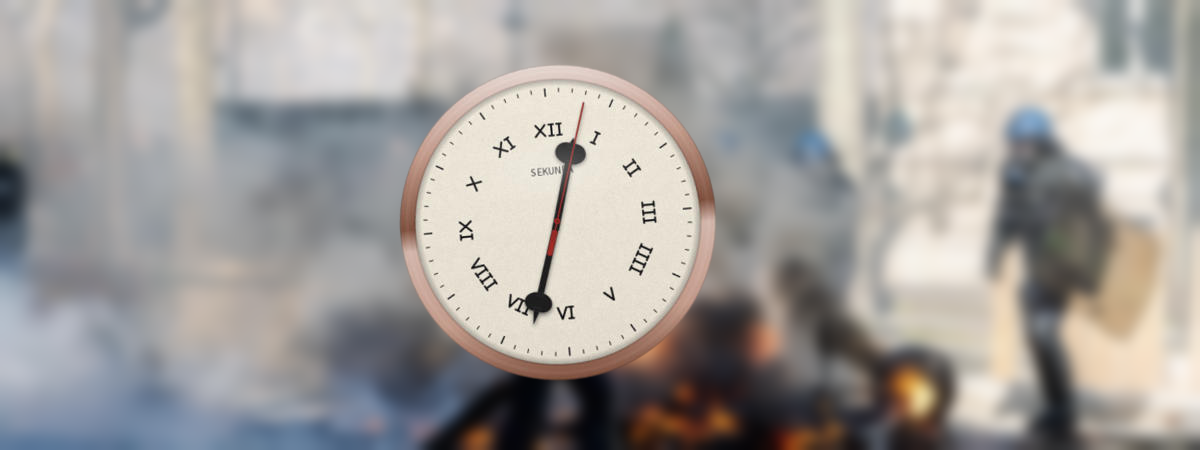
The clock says {"hour": 12, "minute": 33, "second": 3}
